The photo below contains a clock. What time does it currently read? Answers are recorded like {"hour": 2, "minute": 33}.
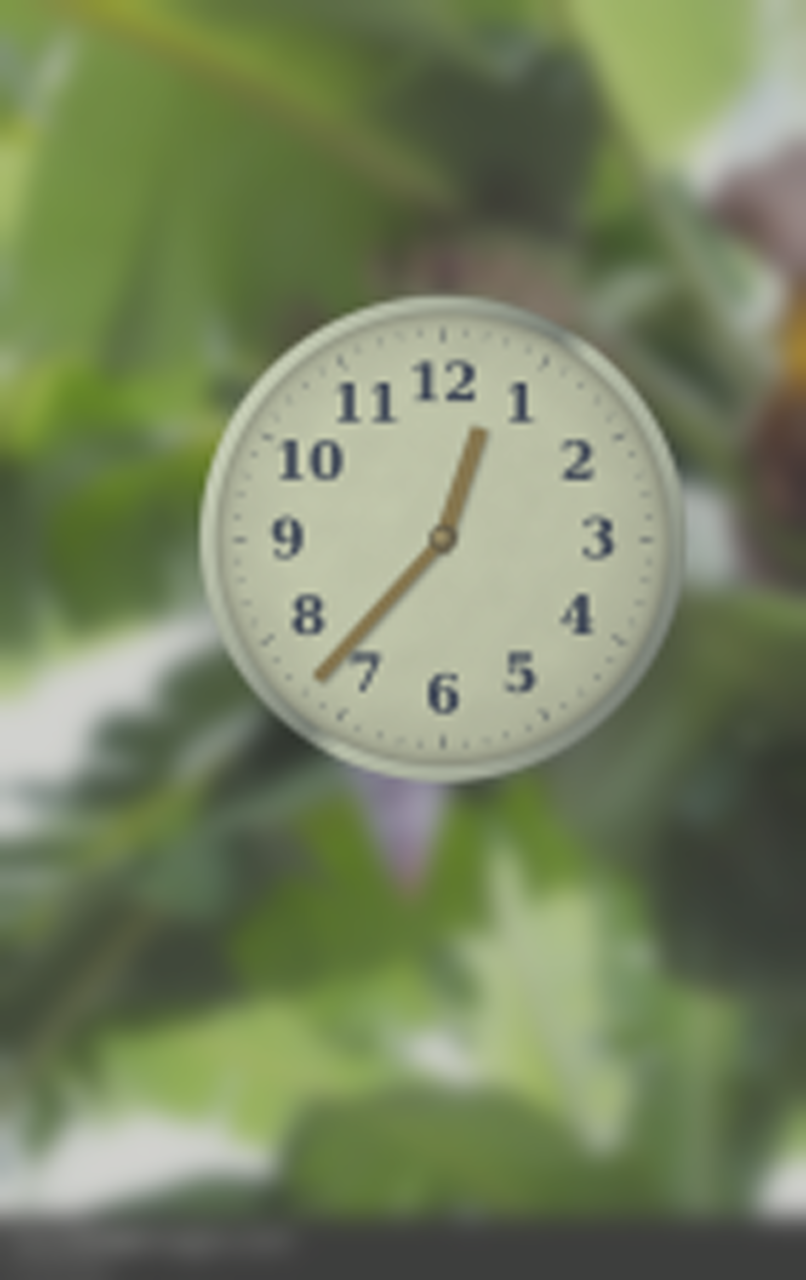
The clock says {"hour": 12, "minute": 37}
